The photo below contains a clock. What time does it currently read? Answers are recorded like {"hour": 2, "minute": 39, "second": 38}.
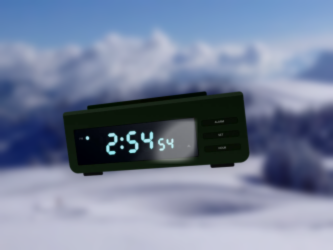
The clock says {"hour": 2, "minute": 54, "second": 54}
